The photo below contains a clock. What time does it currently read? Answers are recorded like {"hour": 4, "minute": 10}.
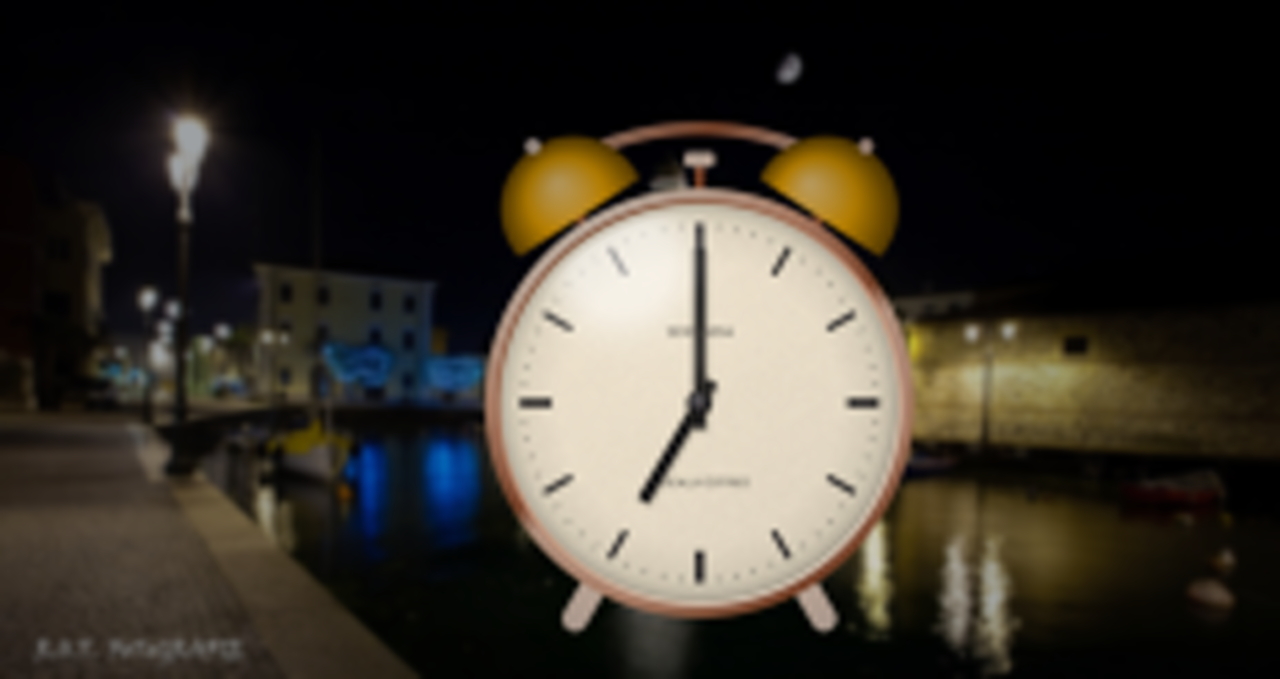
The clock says {"hour": 7, "minute": 0}
